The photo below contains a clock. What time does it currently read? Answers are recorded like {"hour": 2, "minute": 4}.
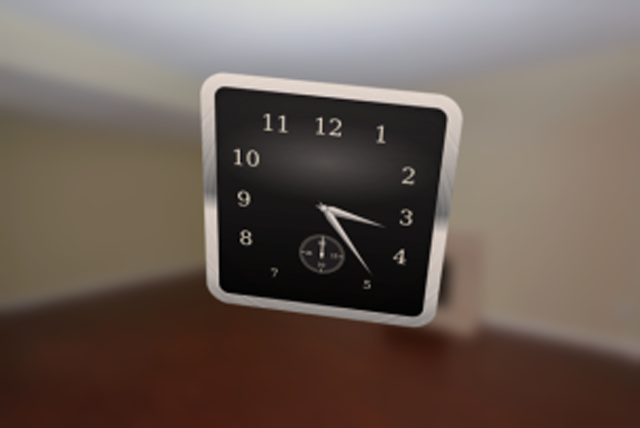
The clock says {"hour": 3, "minute": 24}
